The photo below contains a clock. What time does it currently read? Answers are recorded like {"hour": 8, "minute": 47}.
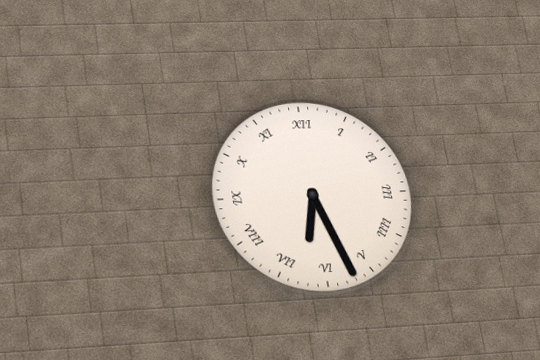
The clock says {"hour": 6, "minute": 27}
